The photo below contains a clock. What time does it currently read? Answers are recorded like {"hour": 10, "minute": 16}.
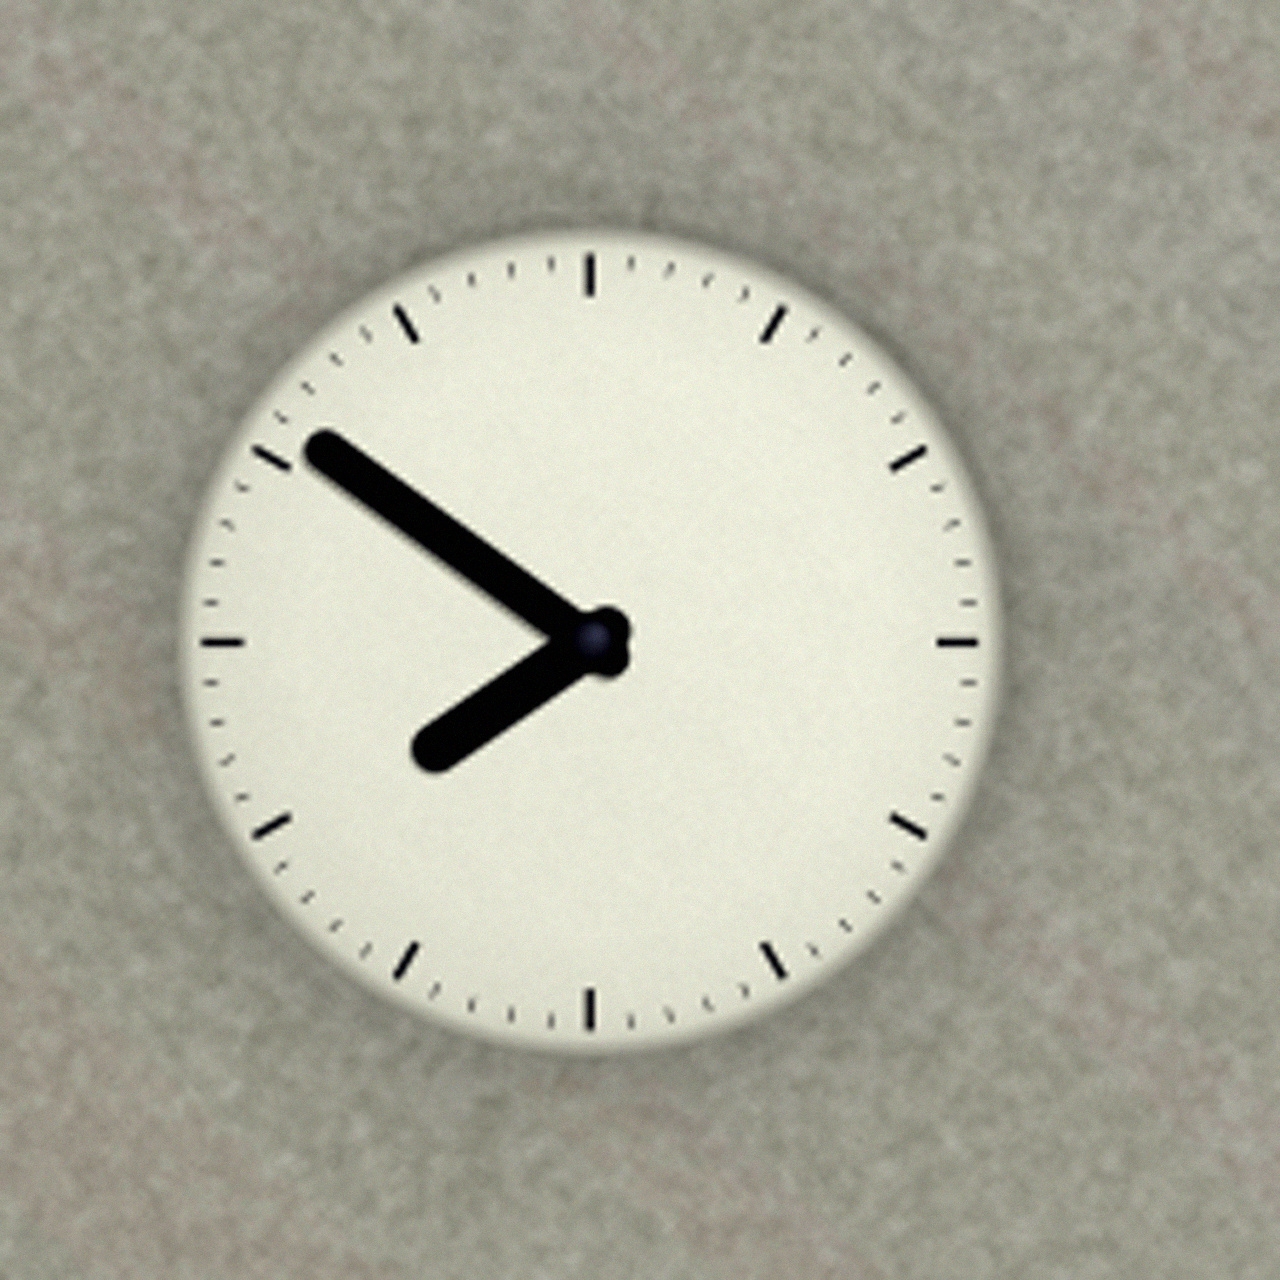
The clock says {"hour": 7, "minute": 51}
